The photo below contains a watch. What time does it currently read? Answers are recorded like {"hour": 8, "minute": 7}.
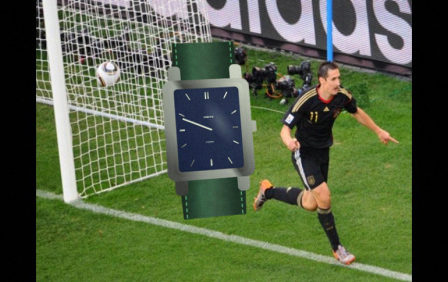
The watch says {"hour": 9, "minute": 49}
